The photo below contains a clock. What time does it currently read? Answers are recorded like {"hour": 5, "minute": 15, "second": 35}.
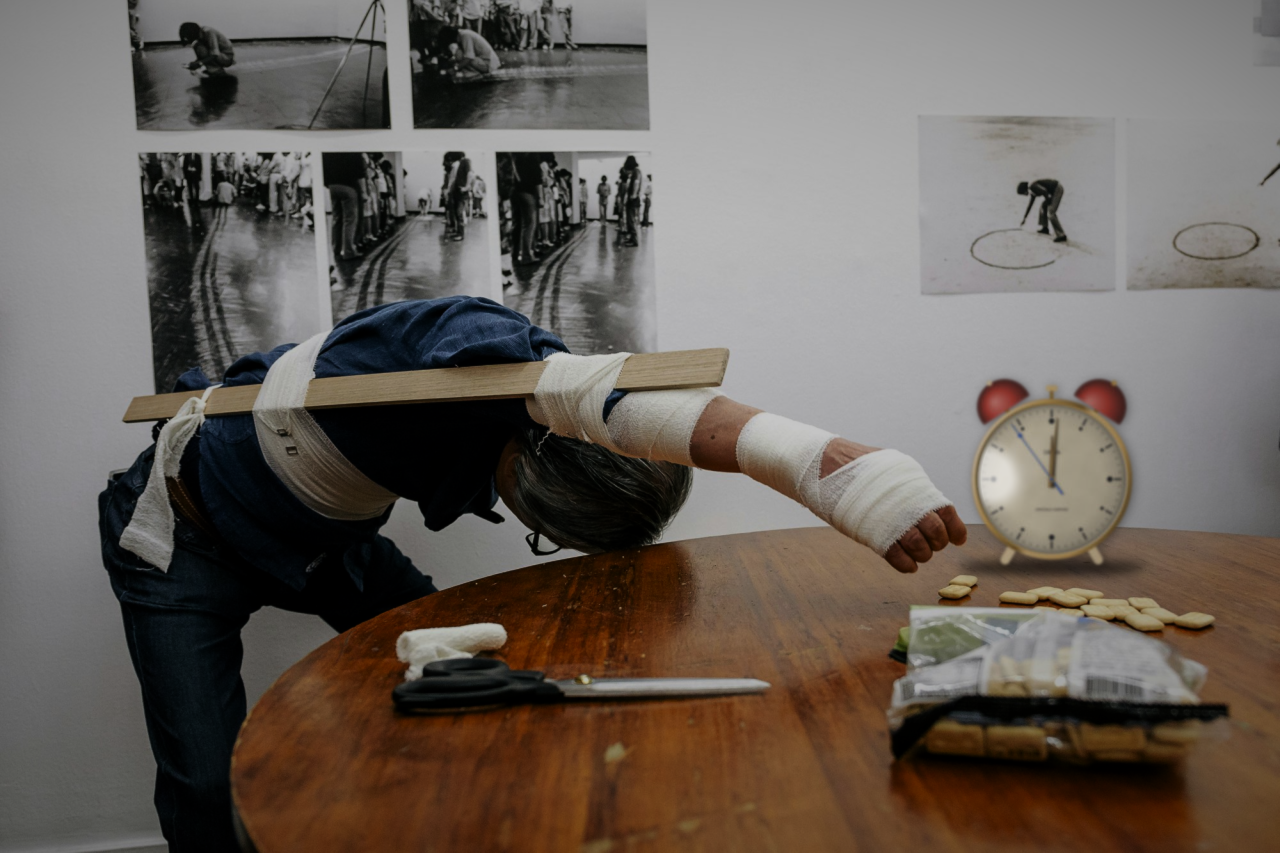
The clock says {"hour": 12, "minute": 0, "second": 54}
